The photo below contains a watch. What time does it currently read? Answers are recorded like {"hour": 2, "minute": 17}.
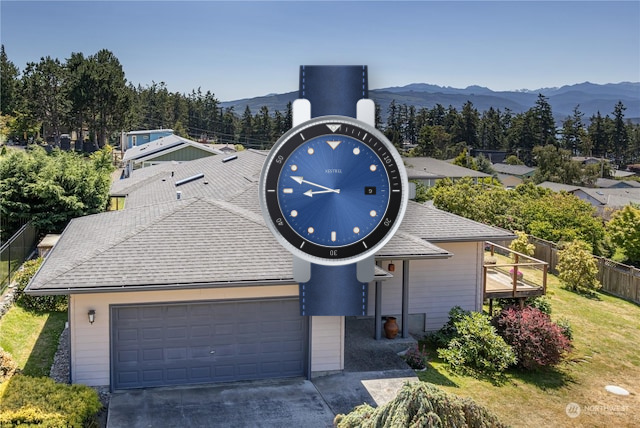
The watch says {"hour": 8, "minute": 48}
